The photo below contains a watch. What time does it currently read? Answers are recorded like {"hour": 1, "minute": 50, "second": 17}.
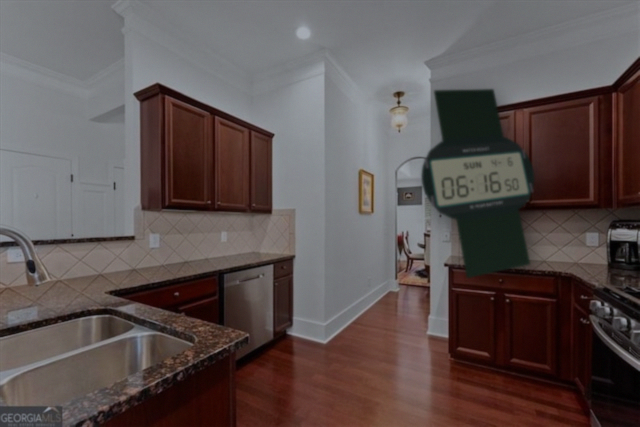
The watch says {"hour": 6, "minute": 16, "second": 50}
